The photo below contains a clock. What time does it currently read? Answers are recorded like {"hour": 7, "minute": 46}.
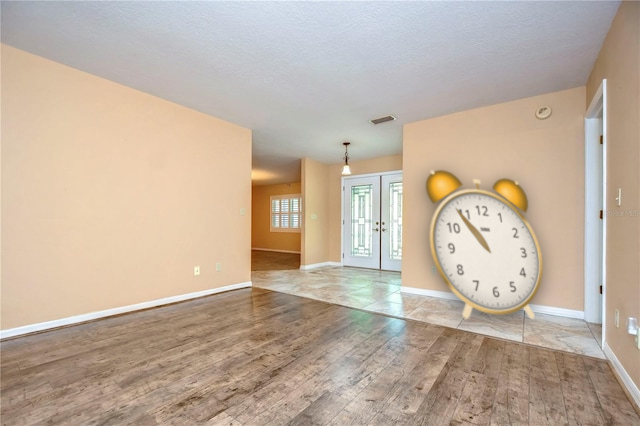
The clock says {"hour": 10, "minute": 54}
